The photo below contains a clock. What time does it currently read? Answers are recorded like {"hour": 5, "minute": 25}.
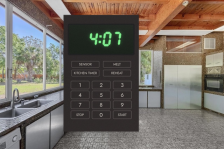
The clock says {"hour": 4, "minute": 7}
